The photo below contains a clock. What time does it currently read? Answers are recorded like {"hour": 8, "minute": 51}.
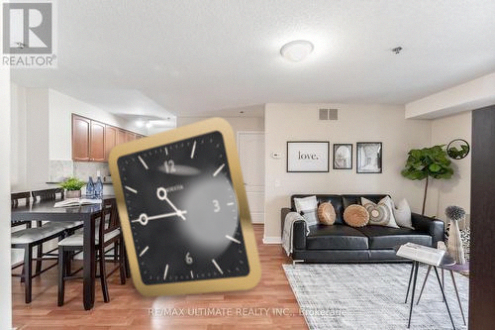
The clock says {"hour": 10, "minute": 45}
